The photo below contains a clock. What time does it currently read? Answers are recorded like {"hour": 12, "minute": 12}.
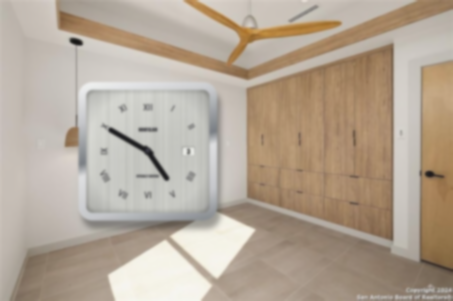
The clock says {"hour": 4, "minute": 50}
